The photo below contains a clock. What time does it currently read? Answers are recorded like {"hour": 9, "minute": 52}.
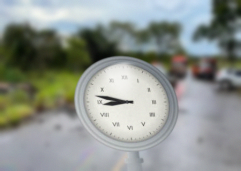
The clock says {"hour": 8, "minute": 47}
